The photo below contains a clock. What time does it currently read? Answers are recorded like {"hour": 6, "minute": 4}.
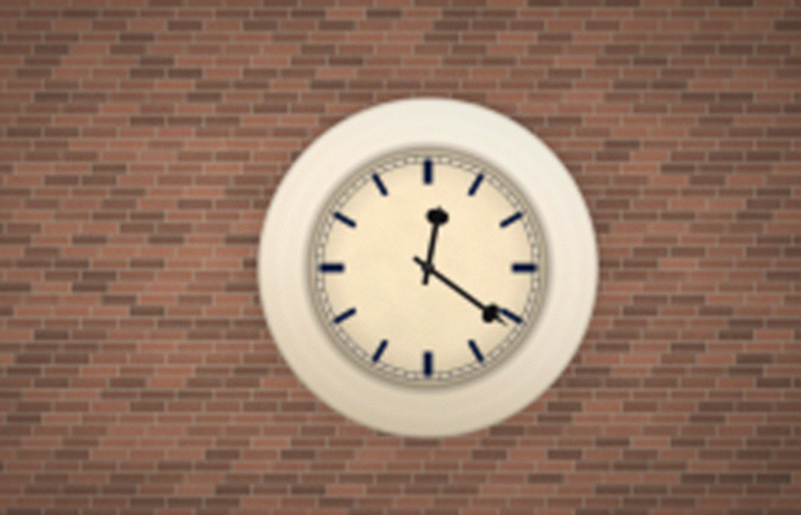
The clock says {"hour": 12, "minute": 21}
